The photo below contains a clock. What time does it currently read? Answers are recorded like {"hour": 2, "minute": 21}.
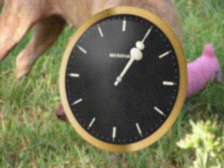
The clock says {"hour": 1, "minute": 5}
